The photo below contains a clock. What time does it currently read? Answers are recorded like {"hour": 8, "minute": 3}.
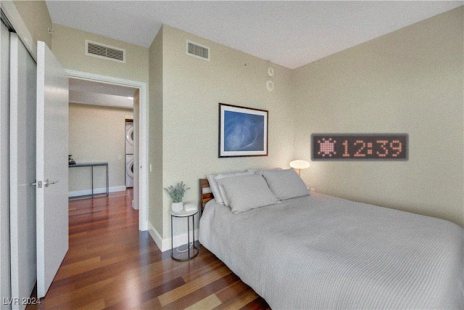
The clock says {"hour": 12, "minute": 39}
